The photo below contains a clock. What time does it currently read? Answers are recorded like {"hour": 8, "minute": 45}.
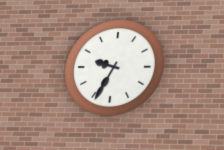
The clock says {"hour": 9, "minute": 34}
